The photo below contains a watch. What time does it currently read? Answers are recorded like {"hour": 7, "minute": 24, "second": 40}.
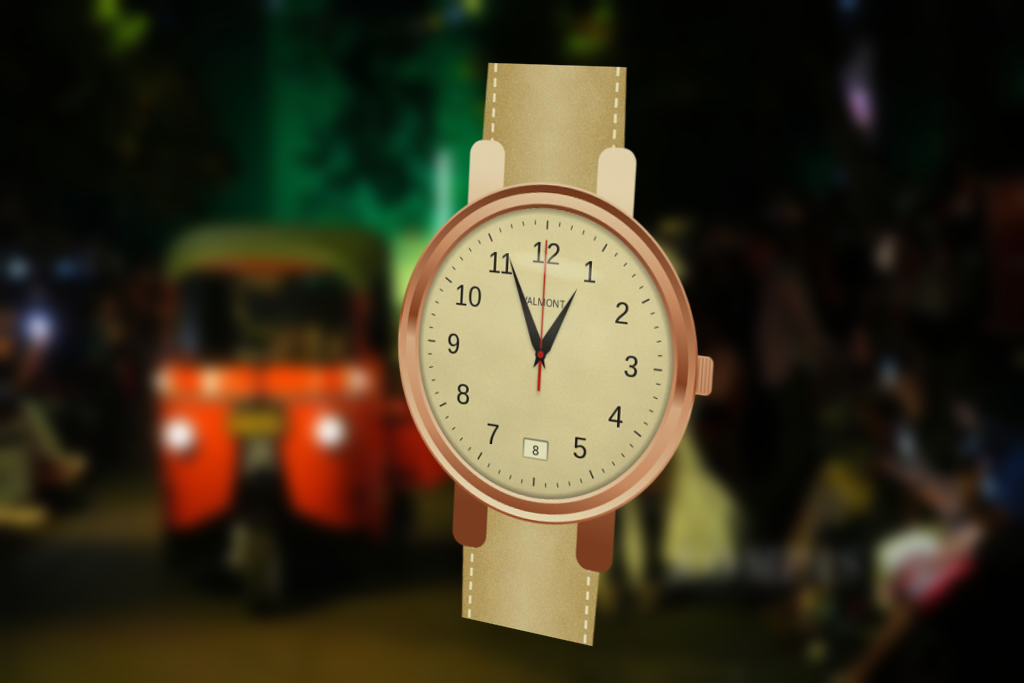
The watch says {"hour": 12, "minute": 56, "second": 0}
